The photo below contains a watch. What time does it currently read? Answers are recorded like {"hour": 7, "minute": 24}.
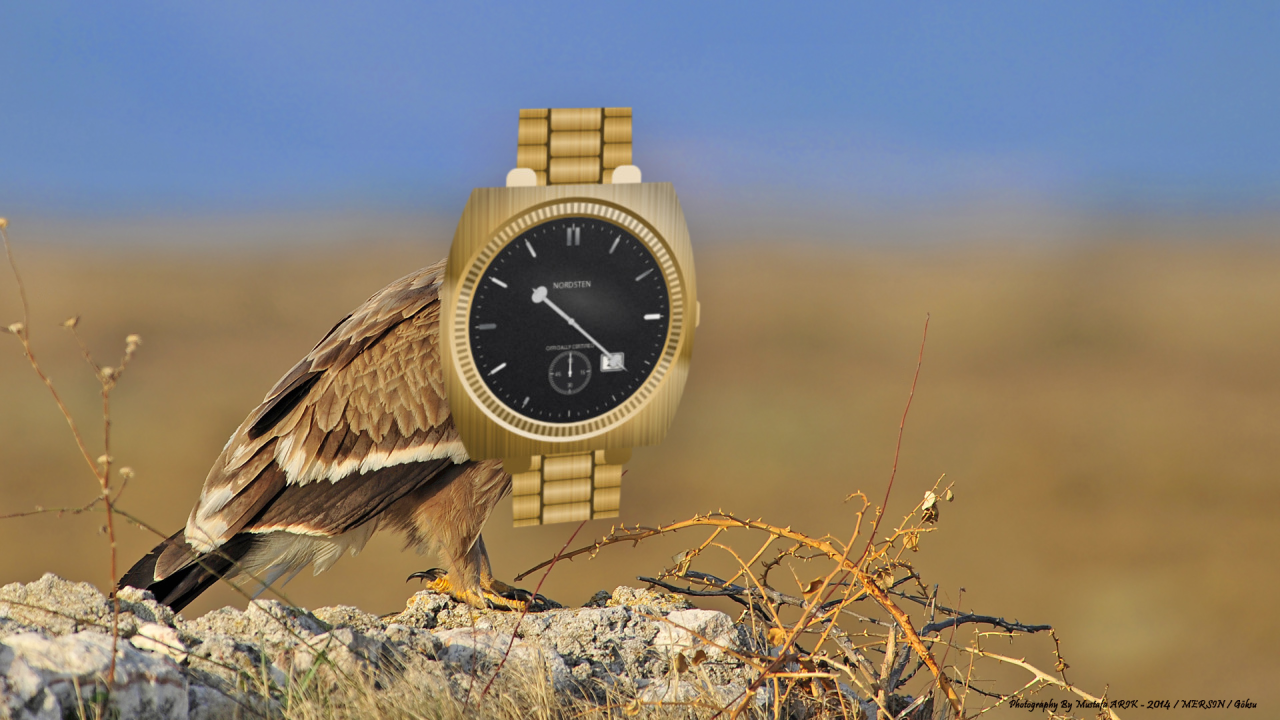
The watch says {"hour": 10, "minute": 22}
